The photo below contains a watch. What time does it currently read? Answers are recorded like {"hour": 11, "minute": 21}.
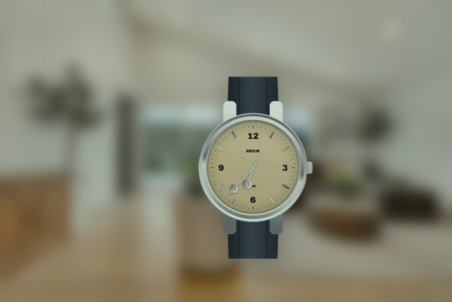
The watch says {"hour": 6, "minute": 37}
